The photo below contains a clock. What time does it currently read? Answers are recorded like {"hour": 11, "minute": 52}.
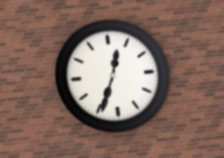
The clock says {"hour": 12, "minute": 34}
